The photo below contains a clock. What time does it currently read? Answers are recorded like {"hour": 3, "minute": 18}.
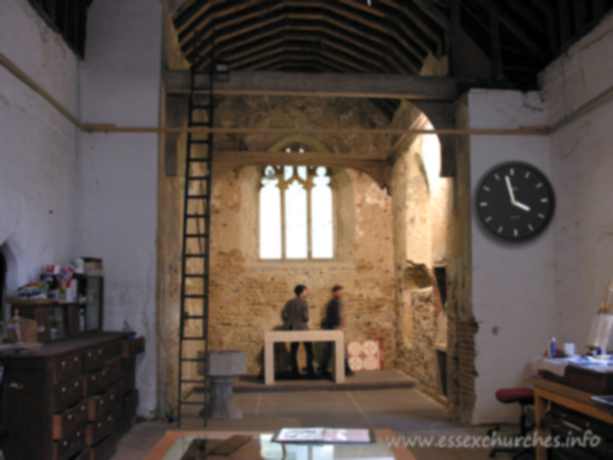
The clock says {"hour": 3, "minute": 58}
